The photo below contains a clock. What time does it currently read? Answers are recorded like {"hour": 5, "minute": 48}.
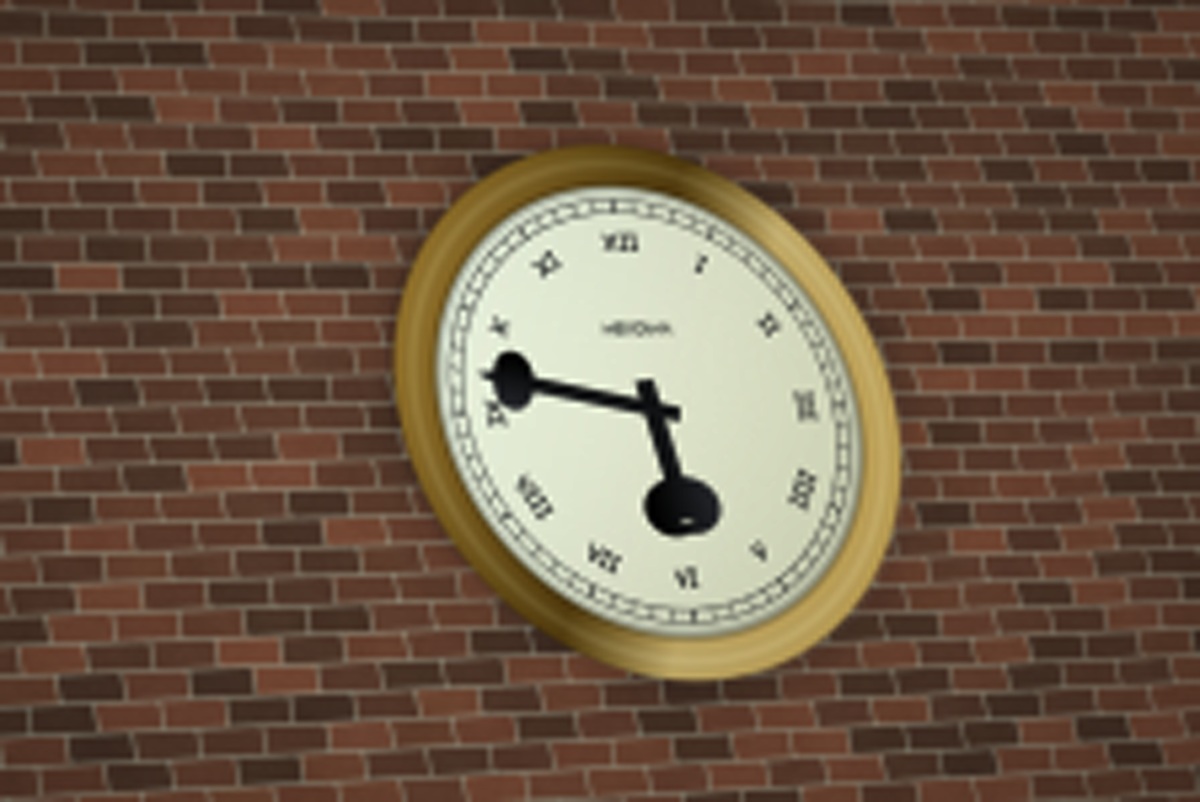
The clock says {"hour": 5, "minute": 47}
